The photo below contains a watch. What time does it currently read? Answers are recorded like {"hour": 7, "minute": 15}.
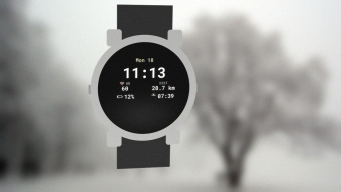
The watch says {"hour": 11, "minute": 13}
